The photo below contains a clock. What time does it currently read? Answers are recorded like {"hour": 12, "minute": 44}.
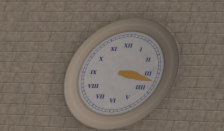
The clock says {"hour": 3, "minute": 17}
